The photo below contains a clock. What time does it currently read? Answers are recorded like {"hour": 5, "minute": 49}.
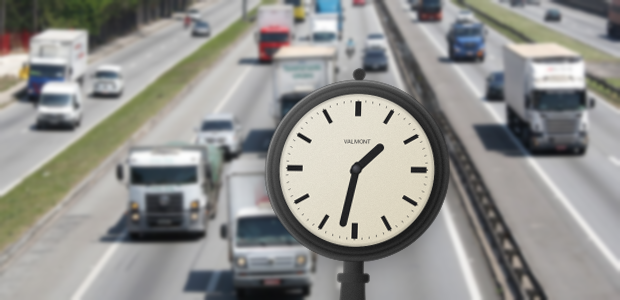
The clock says {"hour": 1, "minute": 32}
